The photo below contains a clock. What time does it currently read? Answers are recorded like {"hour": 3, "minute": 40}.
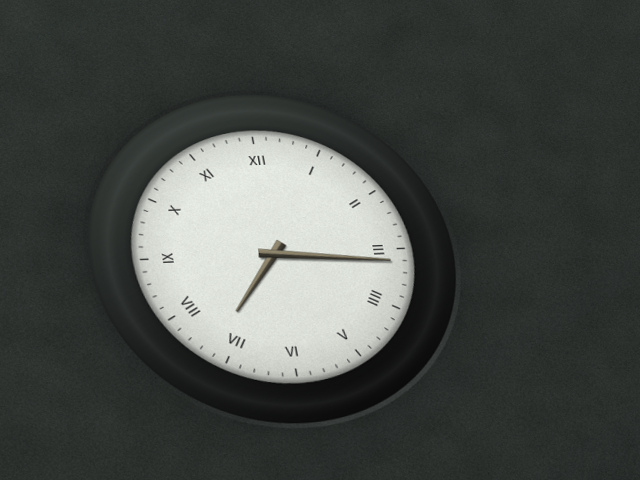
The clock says {"hour": 7, "minute": 16}
